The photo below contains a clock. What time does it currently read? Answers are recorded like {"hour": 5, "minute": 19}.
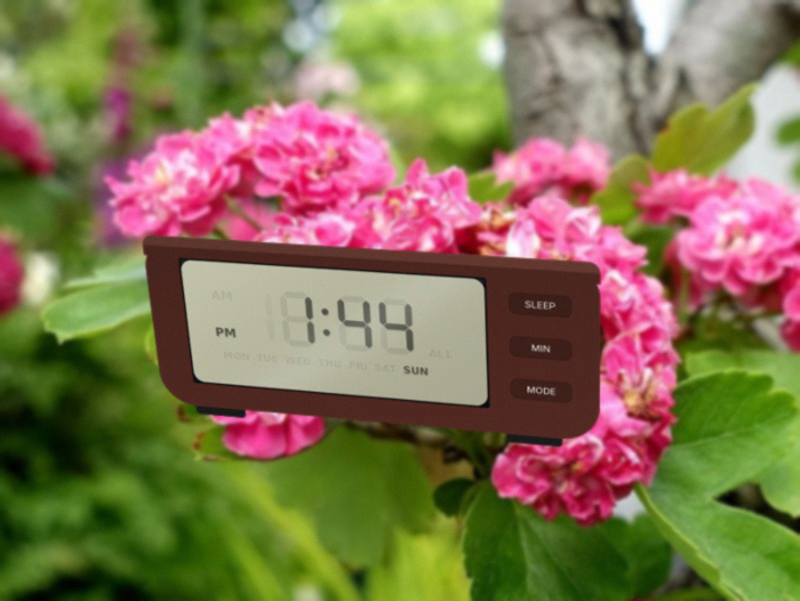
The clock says {"hour": 1, "minute": 44}
